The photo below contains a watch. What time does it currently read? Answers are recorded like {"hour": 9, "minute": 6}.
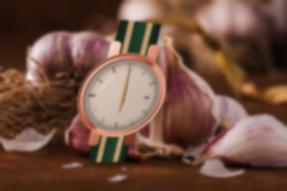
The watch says {"hour": 6, "minute": 0}
